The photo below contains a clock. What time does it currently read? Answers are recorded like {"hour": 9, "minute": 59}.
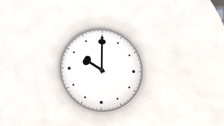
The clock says {"hour": 10, "minute": 0}
